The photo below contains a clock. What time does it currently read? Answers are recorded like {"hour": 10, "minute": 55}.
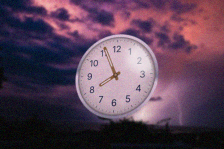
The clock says {"hour": 7, "minute": 56}
